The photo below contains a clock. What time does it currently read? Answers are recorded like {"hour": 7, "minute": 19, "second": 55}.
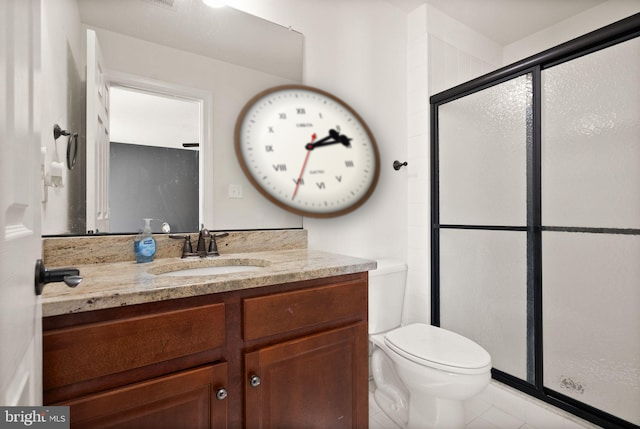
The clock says {"hour": 2, "minute": 13, "second": 35}
